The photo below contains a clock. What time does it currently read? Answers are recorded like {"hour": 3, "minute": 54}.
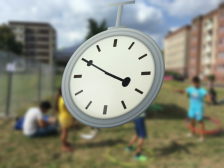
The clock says {"hour": 3, "minute": 50}
